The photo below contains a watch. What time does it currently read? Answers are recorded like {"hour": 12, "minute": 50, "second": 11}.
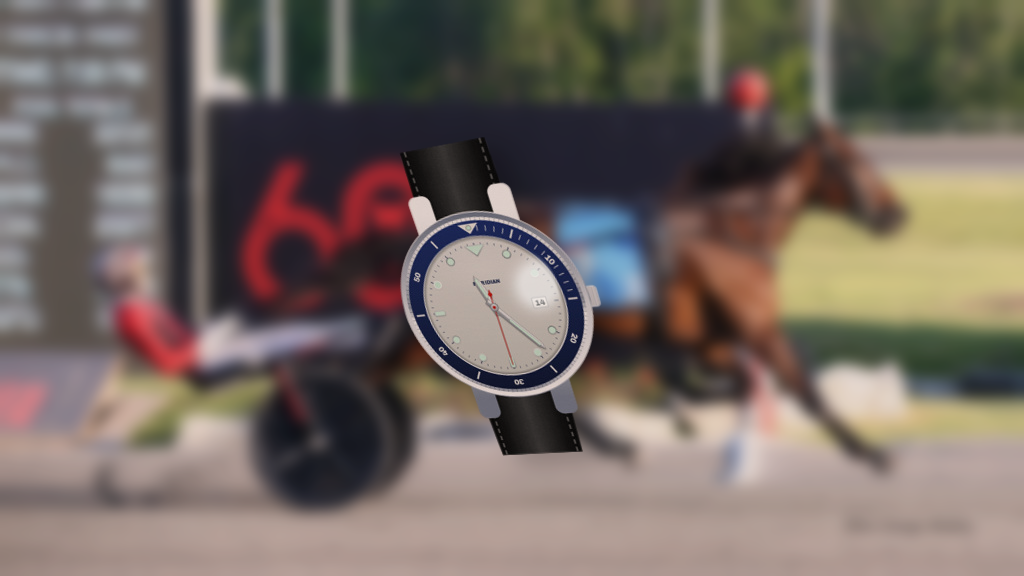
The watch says {"hour": 11, "minute": 23, "second": 30}
